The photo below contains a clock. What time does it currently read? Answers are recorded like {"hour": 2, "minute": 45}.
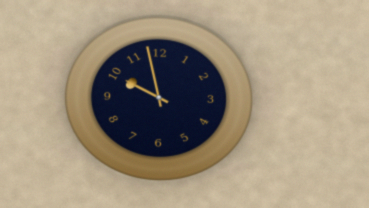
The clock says {"hour": 9, "minute": 58}
